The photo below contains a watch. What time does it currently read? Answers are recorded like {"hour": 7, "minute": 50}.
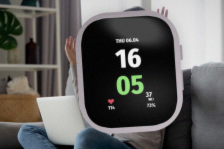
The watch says {"hour": 16, "minute": 5}
